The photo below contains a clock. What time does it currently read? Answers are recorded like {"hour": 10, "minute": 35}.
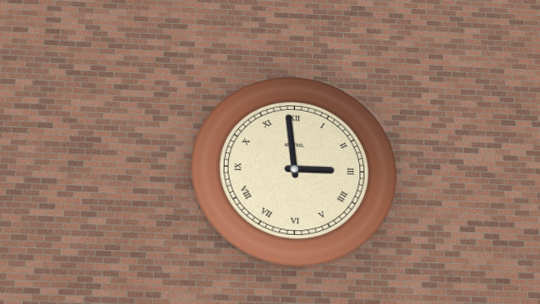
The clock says {"hour": 2, "minute": 59}
